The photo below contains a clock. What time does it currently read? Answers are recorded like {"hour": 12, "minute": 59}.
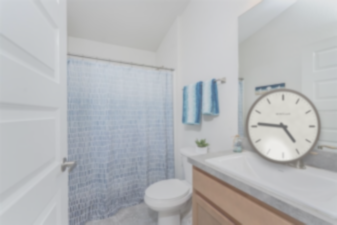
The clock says {"hour": 4, "minute": 46}
